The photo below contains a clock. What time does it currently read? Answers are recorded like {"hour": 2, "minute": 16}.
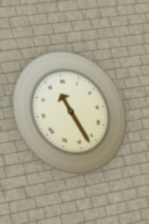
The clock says {"hour": 11, "minute": 27}
